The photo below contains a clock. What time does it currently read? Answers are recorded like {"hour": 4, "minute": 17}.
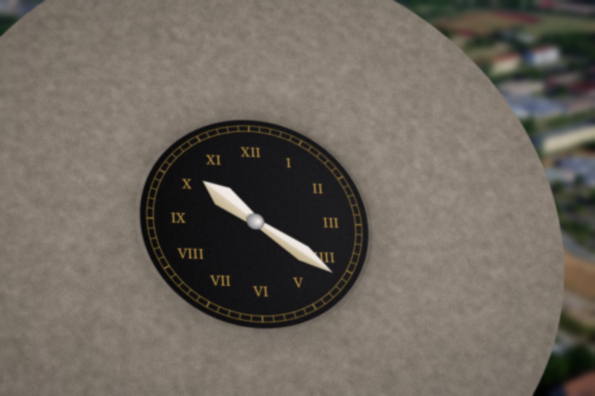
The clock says {"hour": 10, "minute": 21}
